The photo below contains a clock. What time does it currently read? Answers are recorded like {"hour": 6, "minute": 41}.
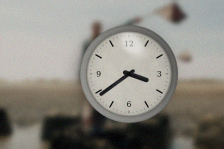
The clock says {"hour": 3, "minute": 39}
